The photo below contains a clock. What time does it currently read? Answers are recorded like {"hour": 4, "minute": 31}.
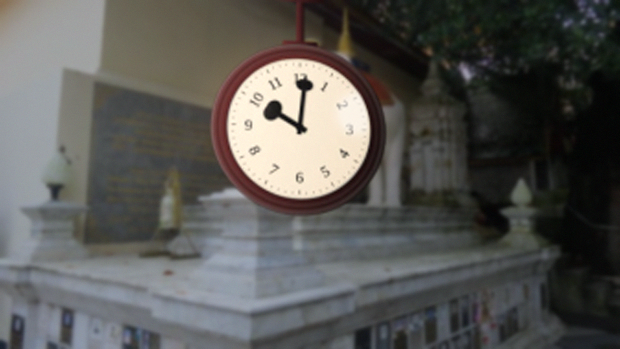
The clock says {"hour": 10, "minute": 1}
